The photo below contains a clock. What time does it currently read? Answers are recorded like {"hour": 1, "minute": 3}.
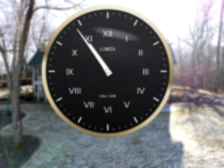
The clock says {"hour": 10, "minute": 54}
